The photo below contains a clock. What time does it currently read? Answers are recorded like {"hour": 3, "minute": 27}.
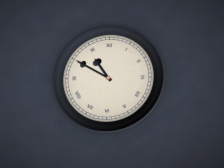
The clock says {"hour": 10, "minute": 50}
